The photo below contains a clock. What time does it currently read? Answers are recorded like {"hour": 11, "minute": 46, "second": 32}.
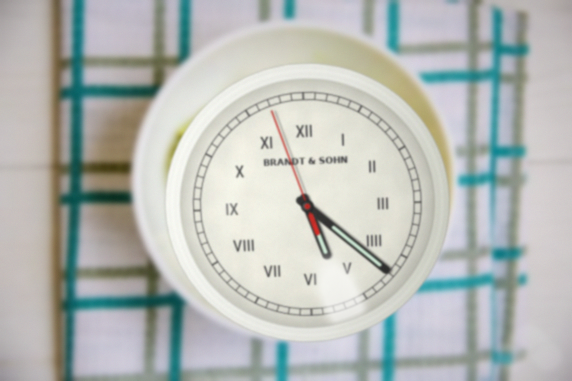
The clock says {"hour": 5, "minute": 21, "second": 57}
